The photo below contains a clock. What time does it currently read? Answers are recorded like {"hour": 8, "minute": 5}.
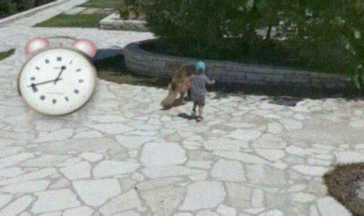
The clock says {"hour": 12, "minute": 42}
